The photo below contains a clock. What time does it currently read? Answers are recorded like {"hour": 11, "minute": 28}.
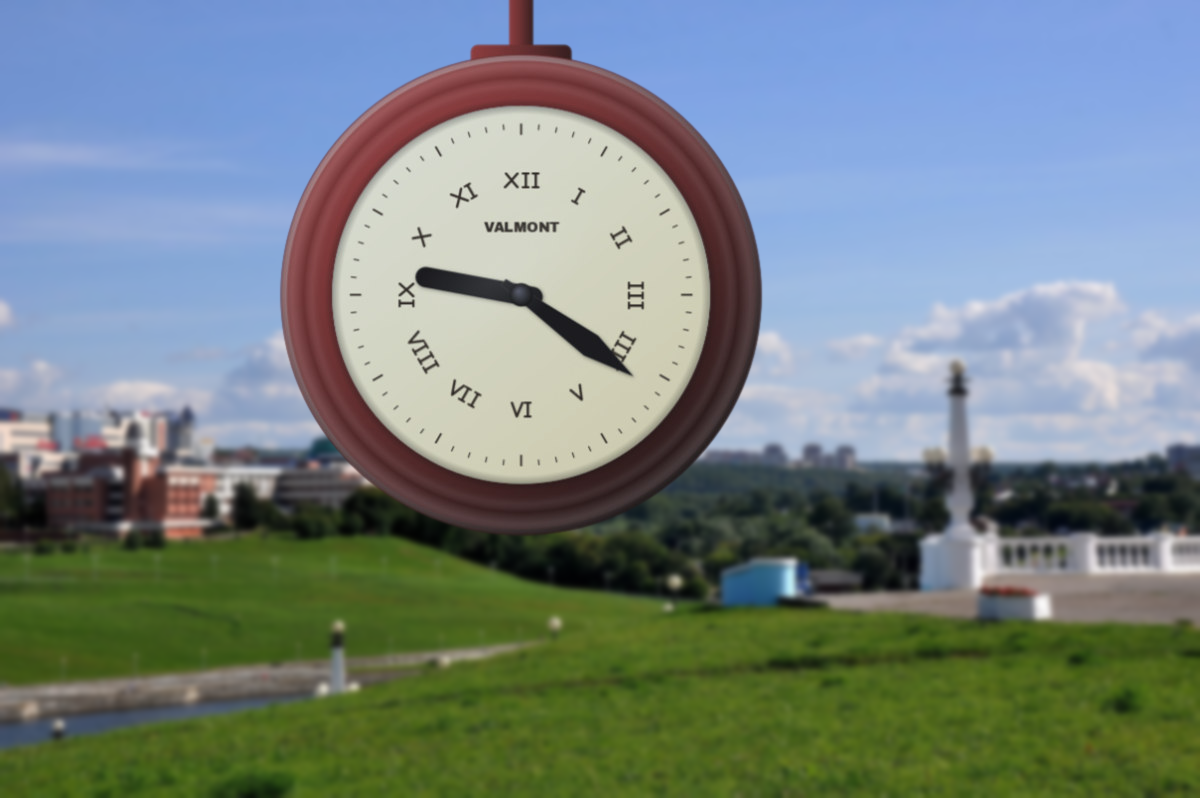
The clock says {"hour": 9, "minute": 21}
